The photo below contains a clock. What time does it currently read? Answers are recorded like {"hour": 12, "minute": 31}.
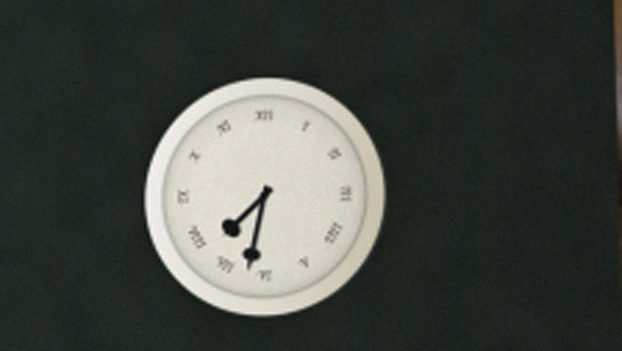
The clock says {"hour": 7, "minute": 32}
